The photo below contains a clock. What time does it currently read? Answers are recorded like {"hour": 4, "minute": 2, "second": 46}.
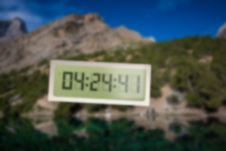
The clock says {"hour": 4, "minute": 24, "second": 41}
